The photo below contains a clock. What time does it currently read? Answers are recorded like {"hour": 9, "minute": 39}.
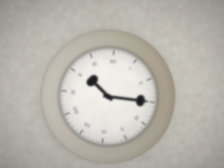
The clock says {"hour": 10, "minute": 15}
